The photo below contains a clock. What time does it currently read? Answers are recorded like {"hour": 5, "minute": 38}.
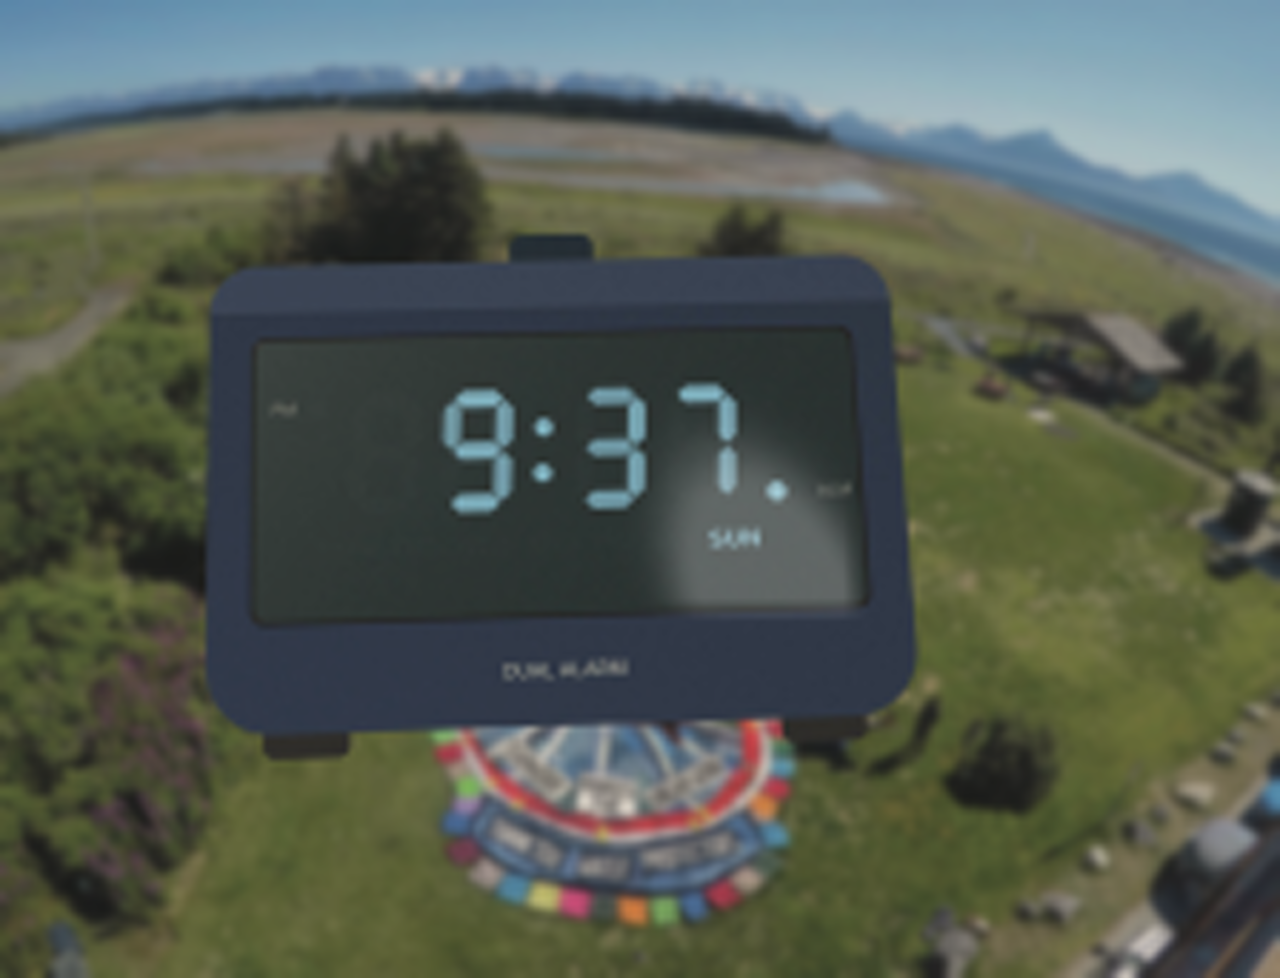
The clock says {"hour": 9, "minute": 37}
